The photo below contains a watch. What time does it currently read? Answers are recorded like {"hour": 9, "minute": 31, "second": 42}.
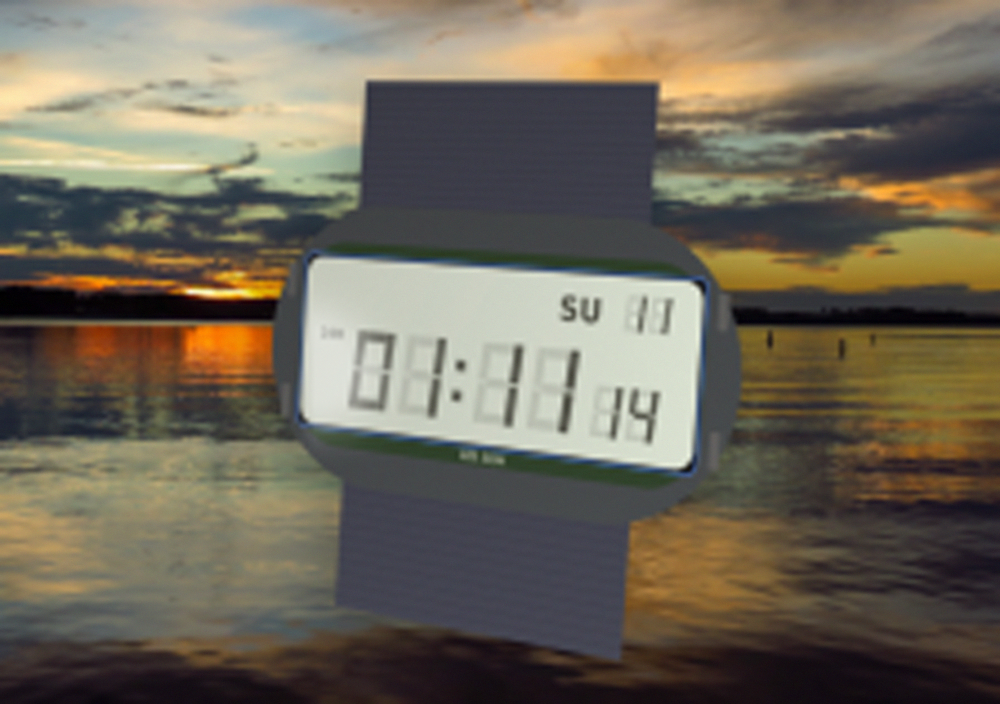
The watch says {"hour": 1, "minute": 11, "second": 14}
